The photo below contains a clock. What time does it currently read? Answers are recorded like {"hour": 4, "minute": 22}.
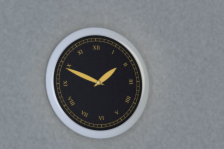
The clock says {"hour": 1, "minute": 49}
